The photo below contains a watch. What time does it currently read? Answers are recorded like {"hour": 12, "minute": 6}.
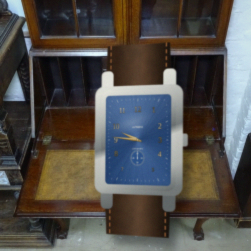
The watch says {"hour": 9, "minute": 46}
